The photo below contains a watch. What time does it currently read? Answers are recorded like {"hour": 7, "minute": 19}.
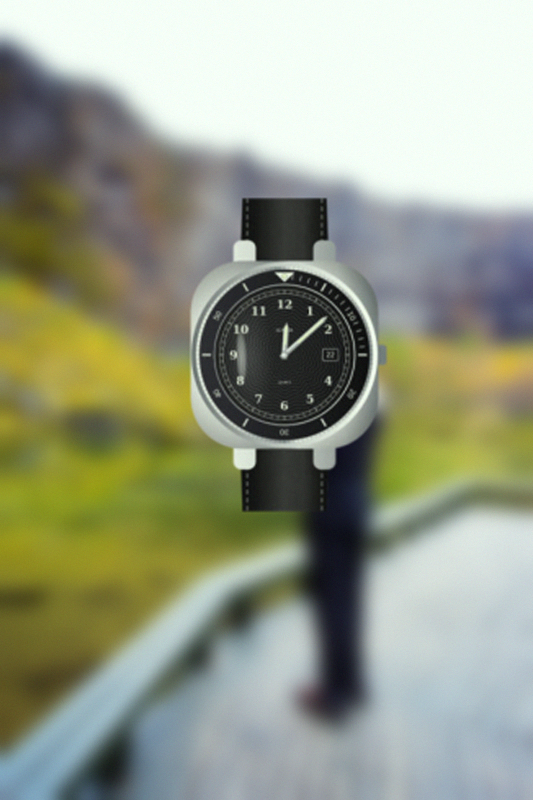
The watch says {"hour": 12, "minute": 8}
